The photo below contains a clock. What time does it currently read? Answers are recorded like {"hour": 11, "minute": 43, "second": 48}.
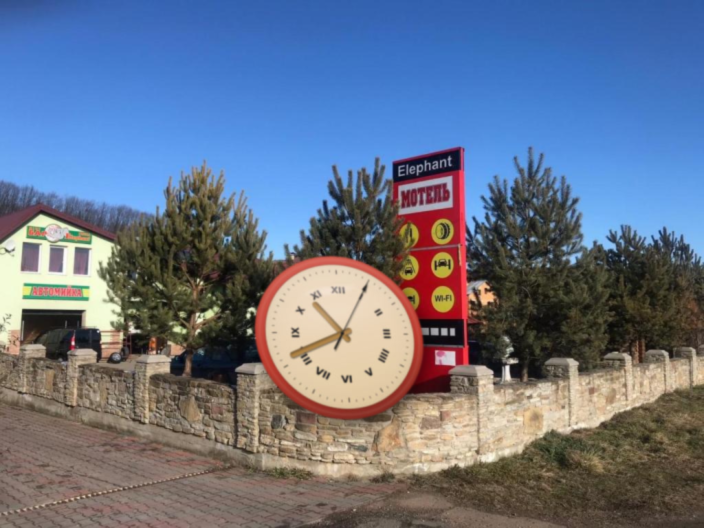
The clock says {"hour": 10, "minute": 41, "second": 5}
